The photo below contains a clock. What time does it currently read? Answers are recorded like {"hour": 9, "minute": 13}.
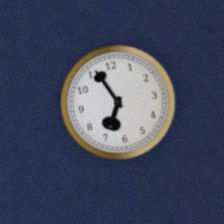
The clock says {"hour": 6, "minute": 56}
